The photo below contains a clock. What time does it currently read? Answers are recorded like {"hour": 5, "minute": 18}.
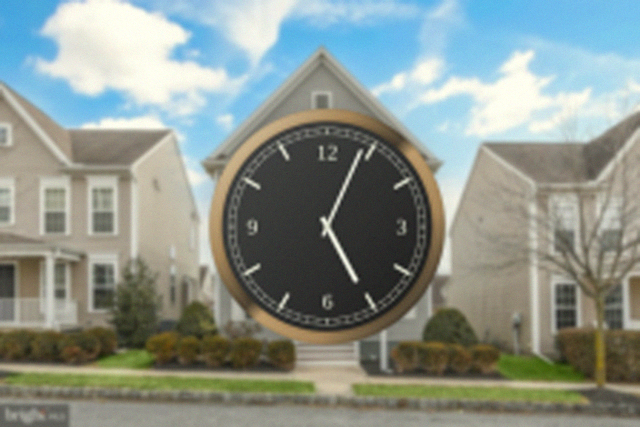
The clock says {"hour": 5, "minute": 4}
